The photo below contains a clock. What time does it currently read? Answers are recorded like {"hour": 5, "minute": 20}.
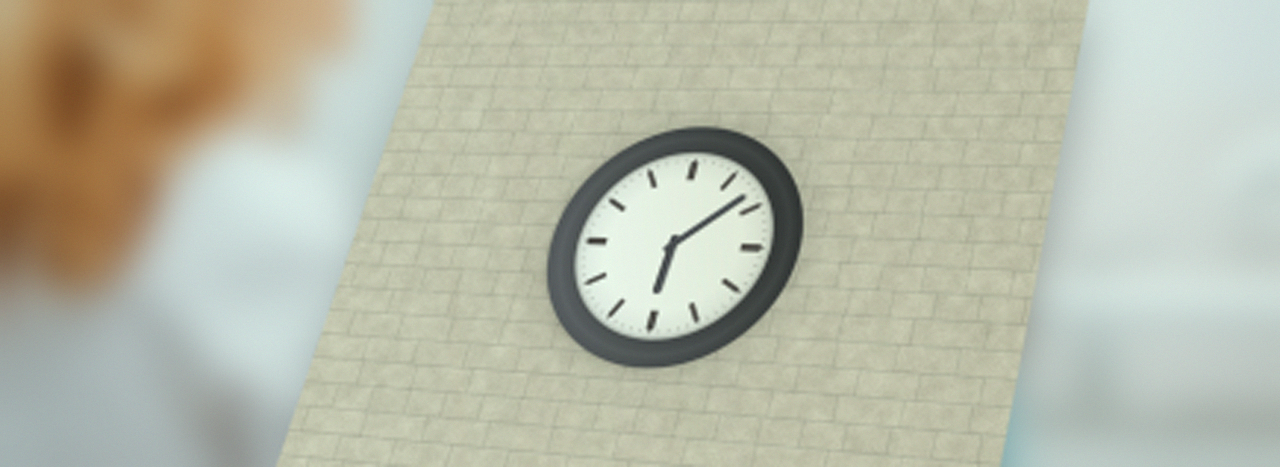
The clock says {"hour": 6, "minute": 8}
